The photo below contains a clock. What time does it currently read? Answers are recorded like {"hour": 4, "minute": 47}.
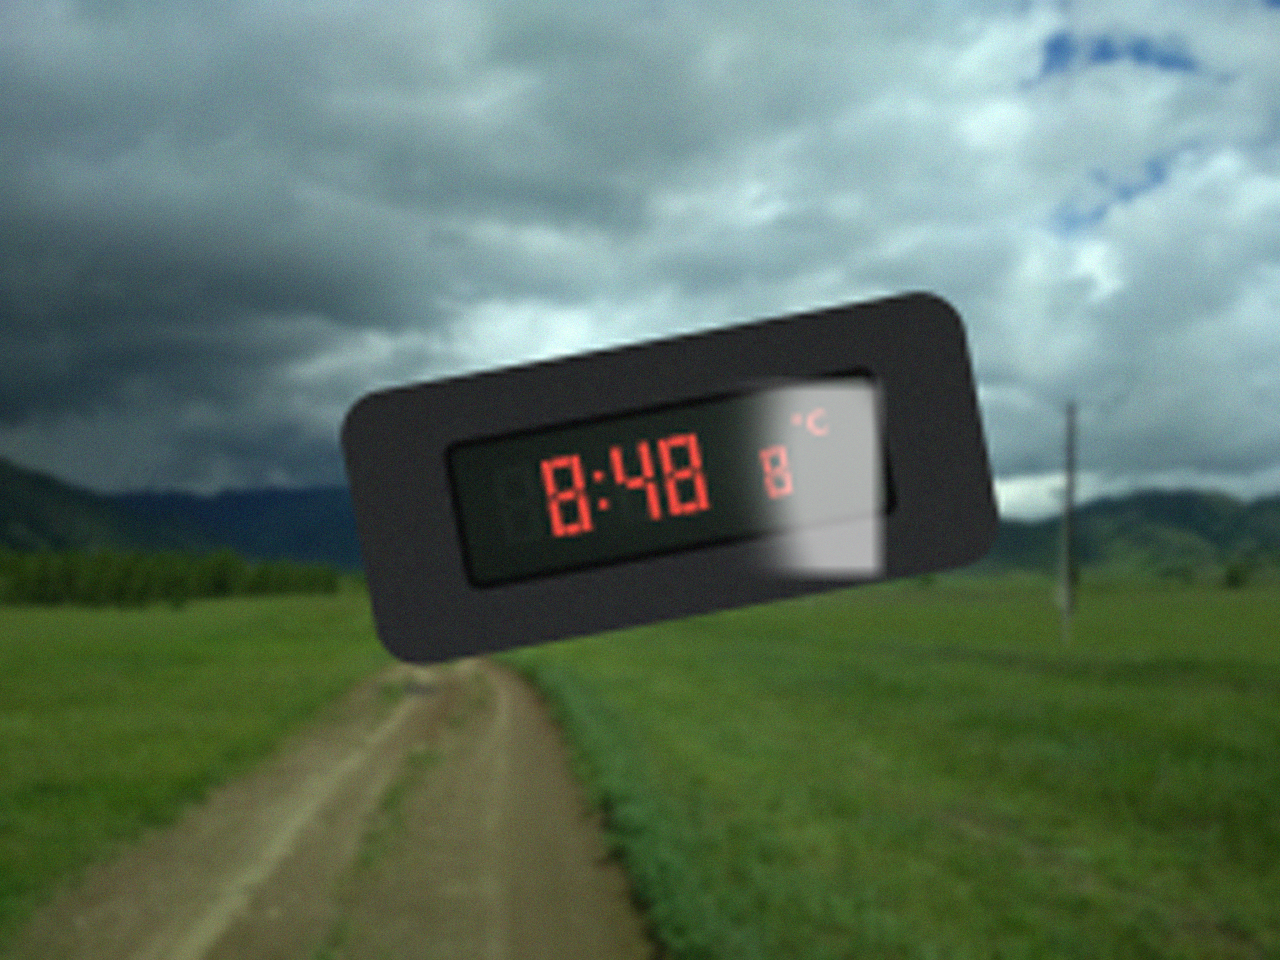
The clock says {"hour": 8, "minute": 48}
